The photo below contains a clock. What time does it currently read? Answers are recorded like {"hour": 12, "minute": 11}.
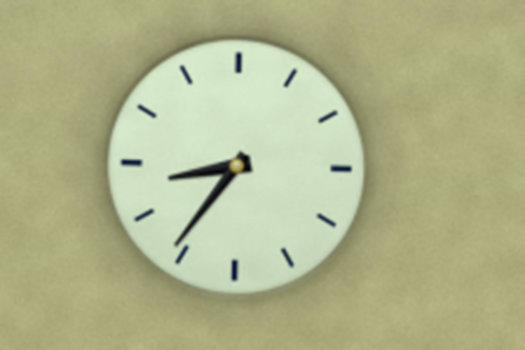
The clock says {"hour": 8, "minute": 36}
